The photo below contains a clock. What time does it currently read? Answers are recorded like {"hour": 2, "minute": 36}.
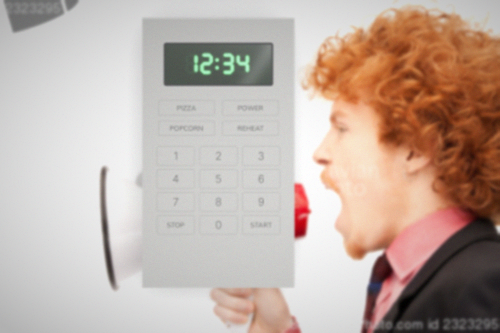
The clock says {"hour": 12, "minute": 34}
